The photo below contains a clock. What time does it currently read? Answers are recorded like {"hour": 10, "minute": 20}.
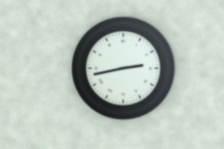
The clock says {"hour": 2, "minute": 43}
